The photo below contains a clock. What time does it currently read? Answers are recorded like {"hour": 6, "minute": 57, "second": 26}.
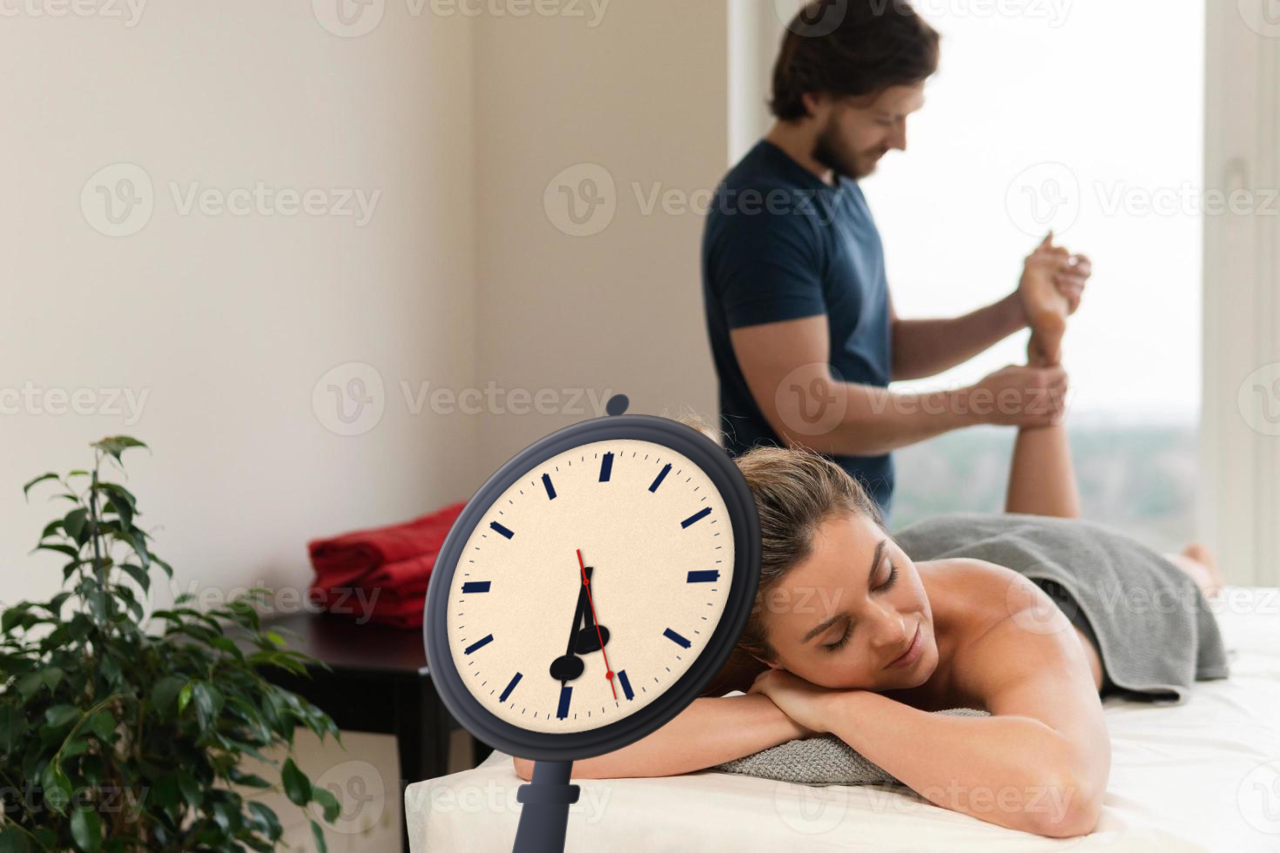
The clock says {"hour": 5, "minute": 30, "second": 26}
